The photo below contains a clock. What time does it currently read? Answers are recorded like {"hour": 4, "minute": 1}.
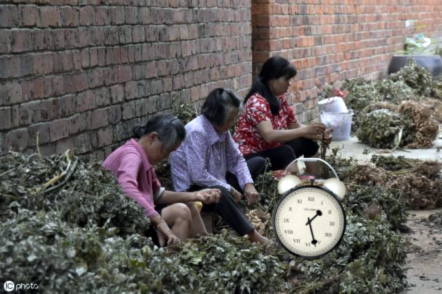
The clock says {"hour": 1, "minute": 27}
